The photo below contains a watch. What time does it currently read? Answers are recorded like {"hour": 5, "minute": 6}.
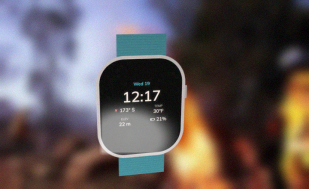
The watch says {"hour": 12, "minute": 17}
